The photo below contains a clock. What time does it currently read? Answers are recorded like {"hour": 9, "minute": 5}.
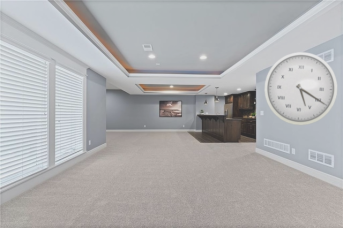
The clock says {"hour": 5, "minute": 20}
